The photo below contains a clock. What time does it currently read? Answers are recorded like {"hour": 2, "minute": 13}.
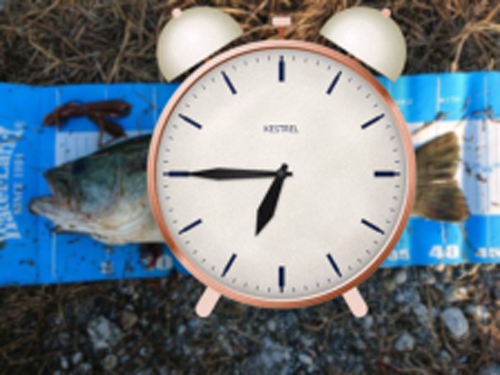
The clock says {"hour": 6, "minute": 45}
